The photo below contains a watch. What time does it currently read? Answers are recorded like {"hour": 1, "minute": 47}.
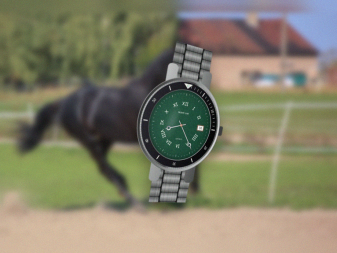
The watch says {"hour": 8, "minute": 24}
